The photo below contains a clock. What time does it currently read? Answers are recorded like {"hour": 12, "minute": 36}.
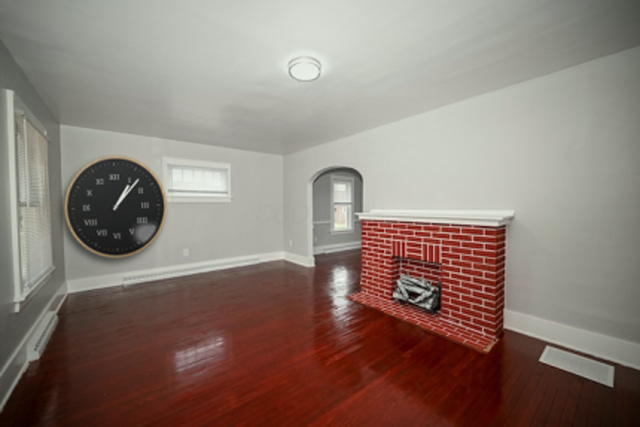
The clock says {"hour": 1, "minute": 7}
